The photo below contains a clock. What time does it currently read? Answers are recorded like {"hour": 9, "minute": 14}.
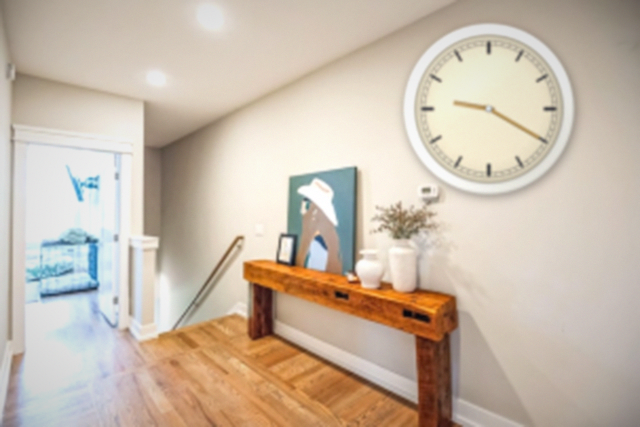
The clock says {"hour": 9, "minute": 20}
